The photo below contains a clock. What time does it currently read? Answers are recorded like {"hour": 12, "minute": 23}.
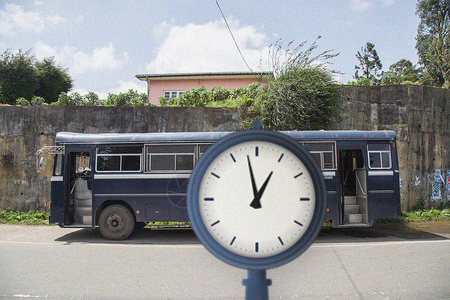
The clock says {"hour": 12, "minute": 58}
